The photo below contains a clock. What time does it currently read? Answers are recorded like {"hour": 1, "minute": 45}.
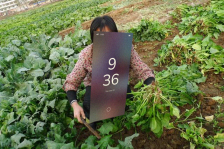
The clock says {"hour": 9, "minute": 36}
